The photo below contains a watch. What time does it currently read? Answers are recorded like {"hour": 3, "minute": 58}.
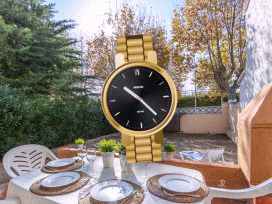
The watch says {"hour": 10, "minute": 23}
